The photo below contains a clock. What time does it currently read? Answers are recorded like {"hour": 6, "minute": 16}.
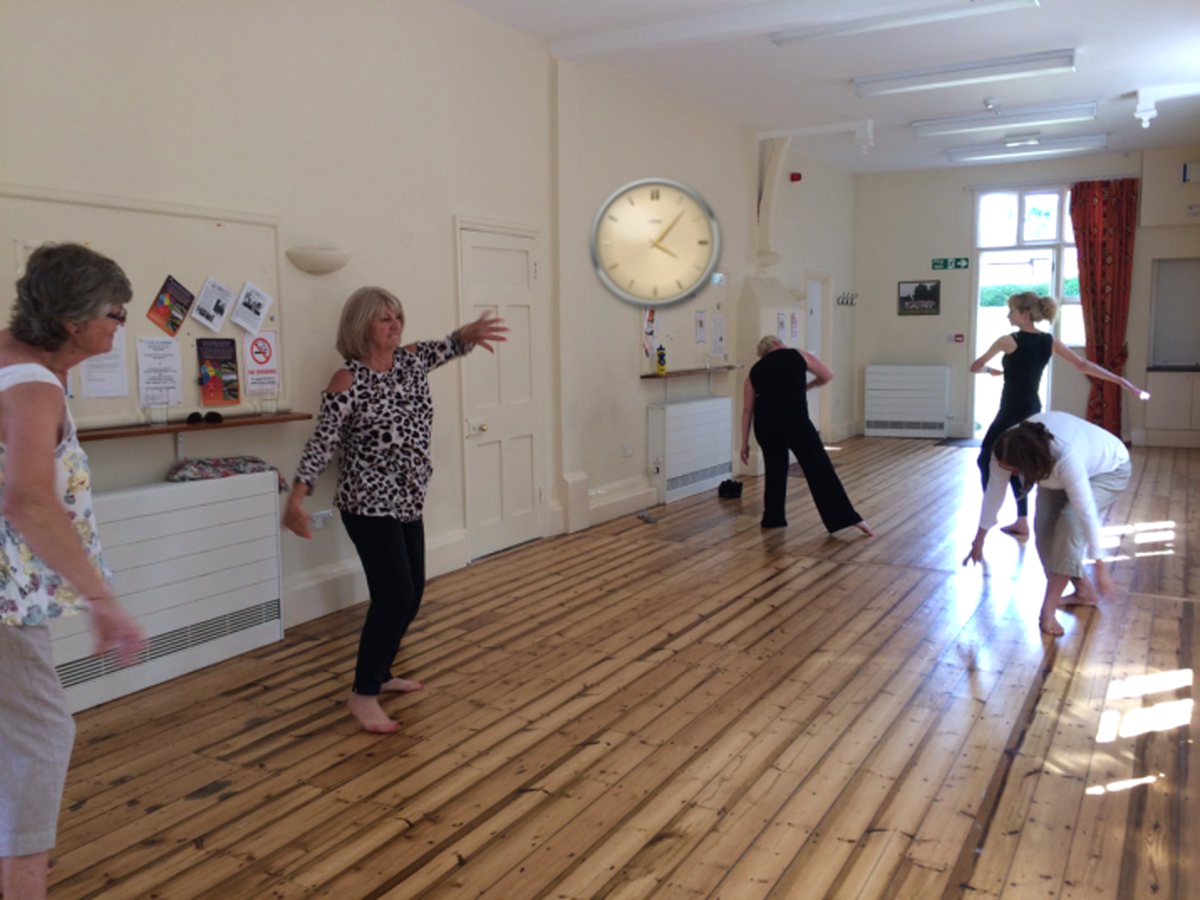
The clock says {"hour": 4, "minute": 7}
